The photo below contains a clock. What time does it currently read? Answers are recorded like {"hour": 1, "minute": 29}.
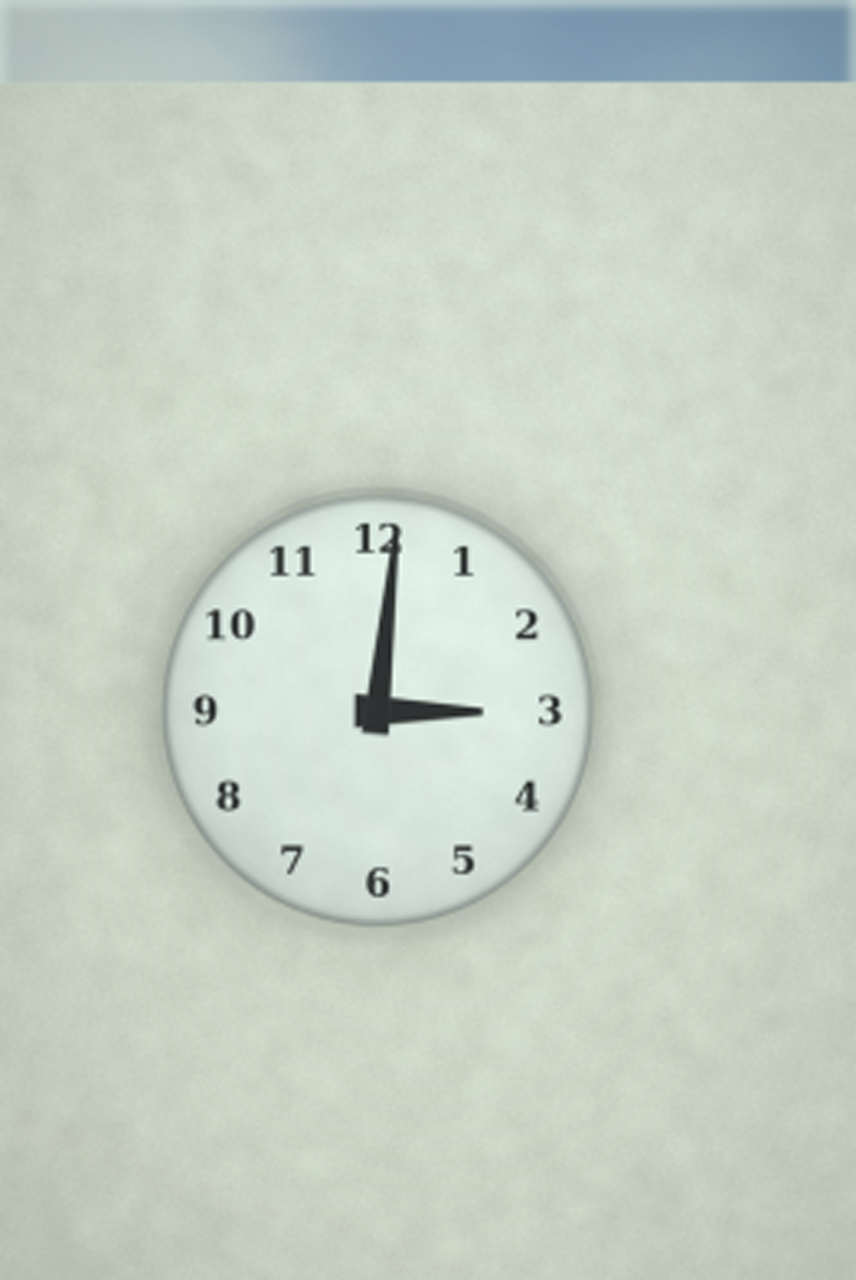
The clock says {"hour": 3, "minute": 1}
